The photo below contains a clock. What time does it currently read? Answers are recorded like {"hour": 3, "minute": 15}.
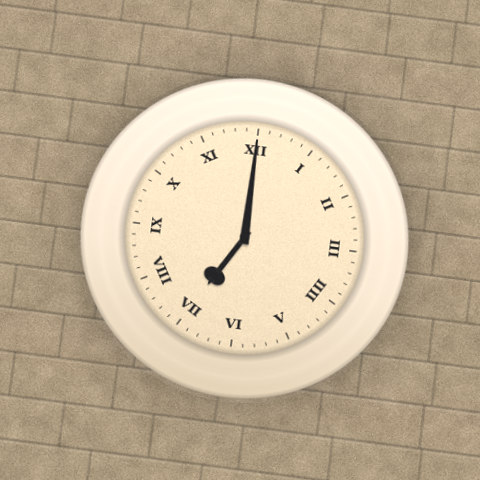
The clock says {"hour": 7, "minute": 0}
